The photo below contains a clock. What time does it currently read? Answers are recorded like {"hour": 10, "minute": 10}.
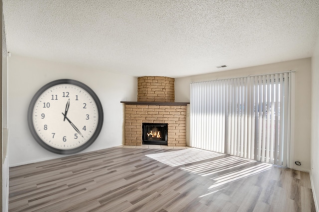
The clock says {"hour": 12, "minute": 23}
